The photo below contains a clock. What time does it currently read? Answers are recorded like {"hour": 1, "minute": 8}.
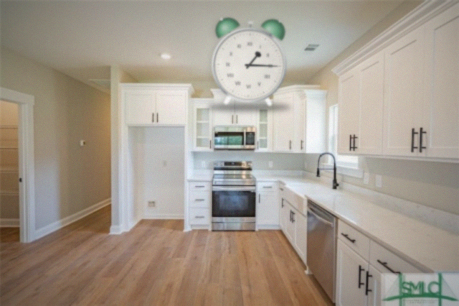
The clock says {"hour": 1, "minute": 15}
